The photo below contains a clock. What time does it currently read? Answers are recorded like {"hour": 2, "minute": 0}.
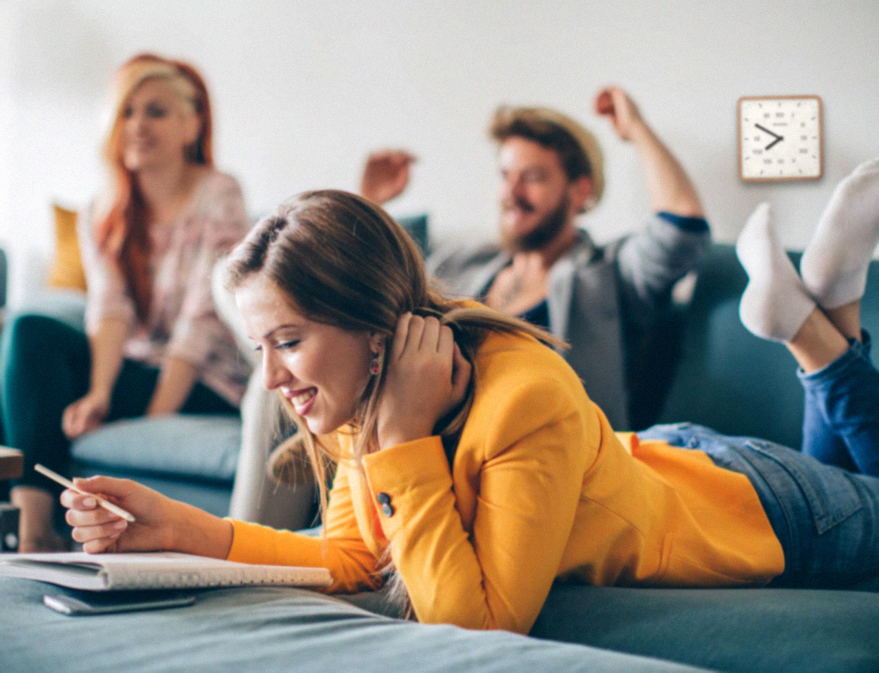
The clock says {"hour": 7, "minute": 50}
